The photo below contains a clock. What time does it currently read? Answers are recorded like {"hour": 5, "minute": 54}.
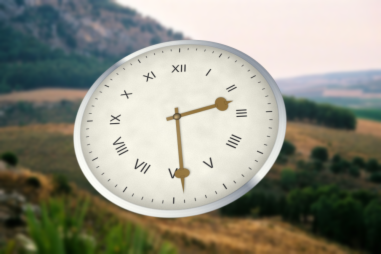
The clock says {"hour": 2, "minute": 29}
